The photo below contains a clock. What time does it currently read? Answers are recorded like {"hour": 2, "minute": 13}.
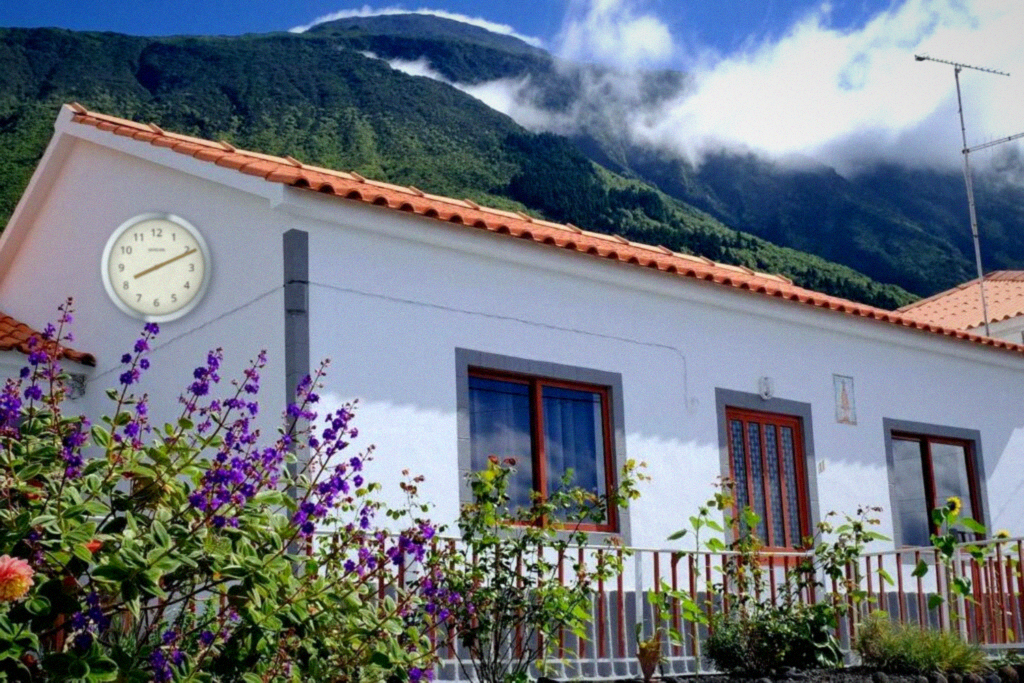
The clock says {"hour": 8, "minute": 11}
